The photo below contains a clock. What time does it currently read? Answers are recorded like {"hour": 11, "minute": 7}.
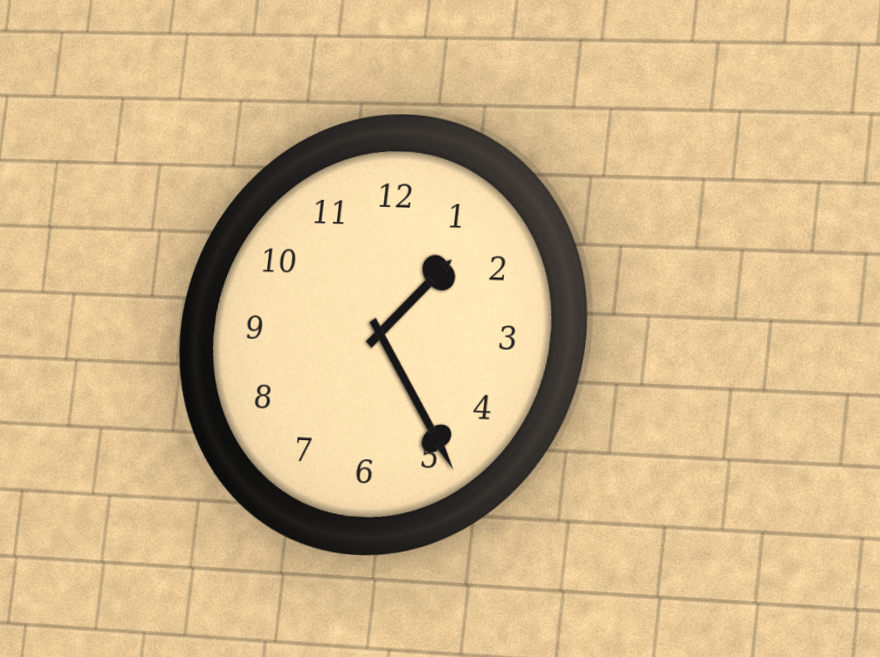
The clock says {"hour": 1, "minute": 24}
